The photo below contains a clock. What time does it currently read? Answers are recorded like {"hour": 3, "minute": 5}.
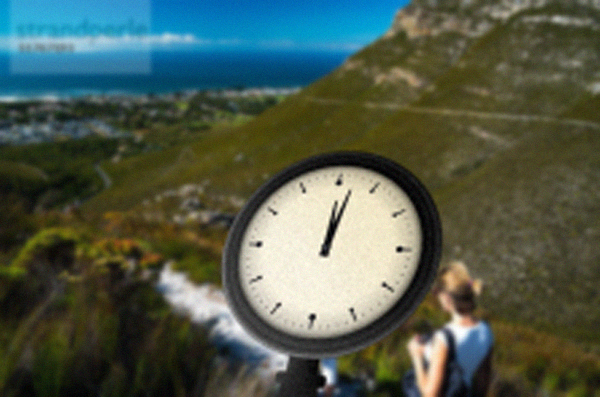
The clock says {"hour": 12, "minute": 2}
